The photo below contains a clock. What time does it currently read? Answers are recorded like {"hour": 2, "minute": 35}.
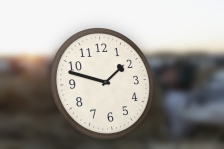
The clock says {"hour": 1, "minute": 48}
